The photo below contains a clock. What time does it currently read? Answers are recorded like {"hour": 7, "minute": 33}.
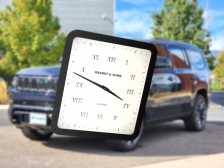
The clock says {"hour": 3, "minute": 48}
